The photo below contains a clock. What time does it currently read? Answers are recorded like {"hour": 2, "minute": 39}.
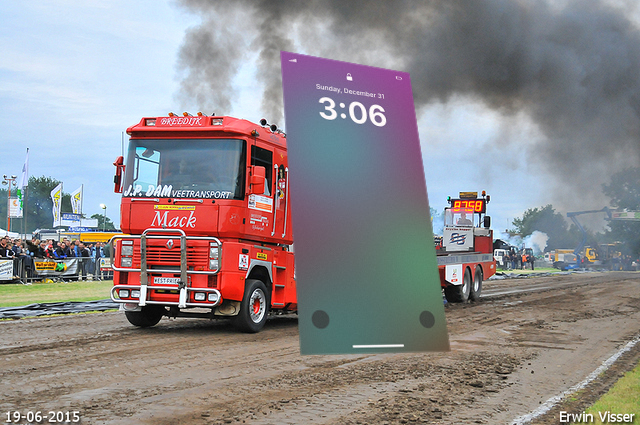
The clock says {"hour": 3, "minute": 6}
